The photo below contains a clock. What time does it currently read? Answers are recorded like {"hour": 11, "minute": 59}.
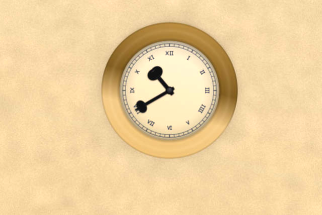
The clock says {"hour": 10, "minute": 40}
